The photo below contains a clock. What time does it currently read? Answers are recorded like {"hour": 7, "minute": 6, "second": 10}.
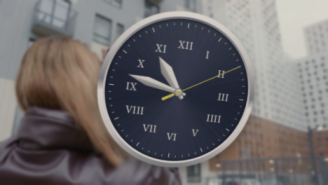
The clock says {"hour": 10, "minute": 47, "second": 10}
